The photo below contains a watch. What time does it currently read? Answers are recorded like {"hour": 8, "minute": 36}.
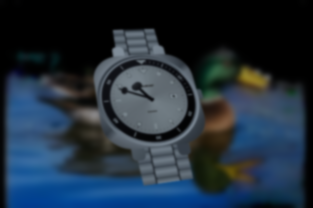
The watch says {"hour": 10, "minute": 49}
